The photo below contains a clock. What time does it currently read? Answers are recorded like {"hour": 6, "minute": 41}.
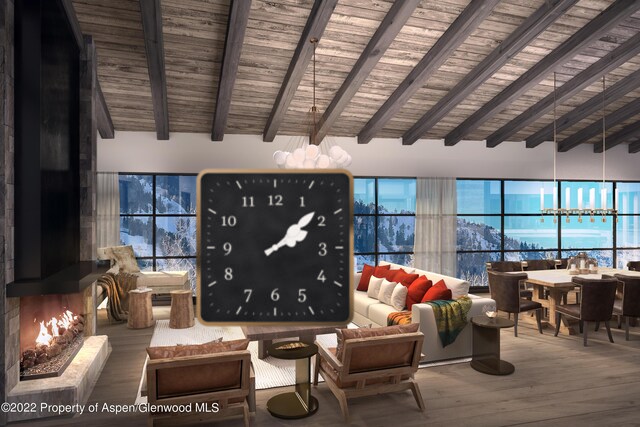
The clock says {"hour": 2, "minute": 8}
